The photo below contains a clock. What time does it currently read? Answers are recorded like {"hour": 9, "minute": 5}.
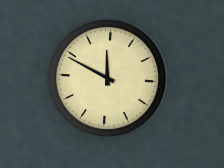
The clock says {"hour": 11, "minute": 49}
